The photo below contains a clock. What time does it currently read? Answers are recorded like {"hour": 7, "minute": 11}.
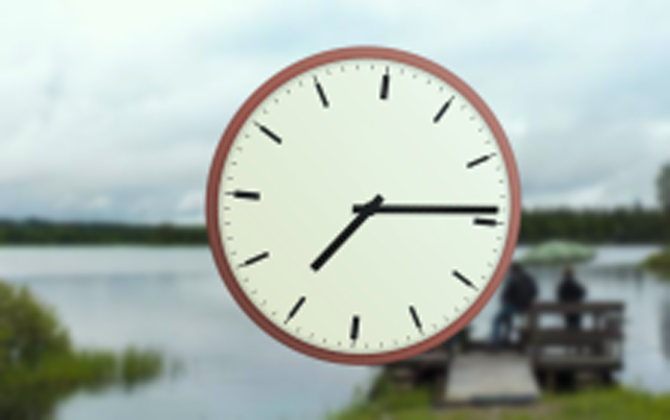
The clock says {"hour": 7, "minute": 14}
